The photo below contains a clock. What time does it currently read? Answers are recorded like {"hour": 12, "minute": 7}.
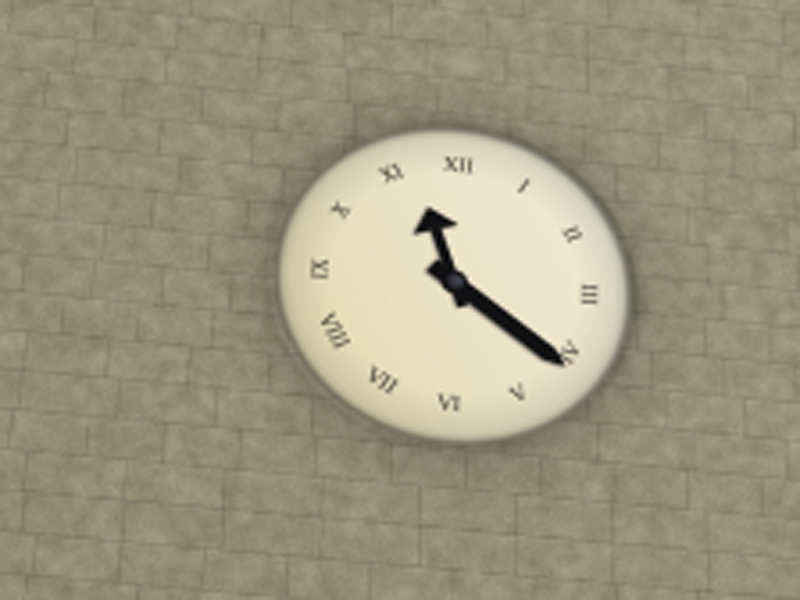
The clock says {"hour": 11, "minute": 21}
